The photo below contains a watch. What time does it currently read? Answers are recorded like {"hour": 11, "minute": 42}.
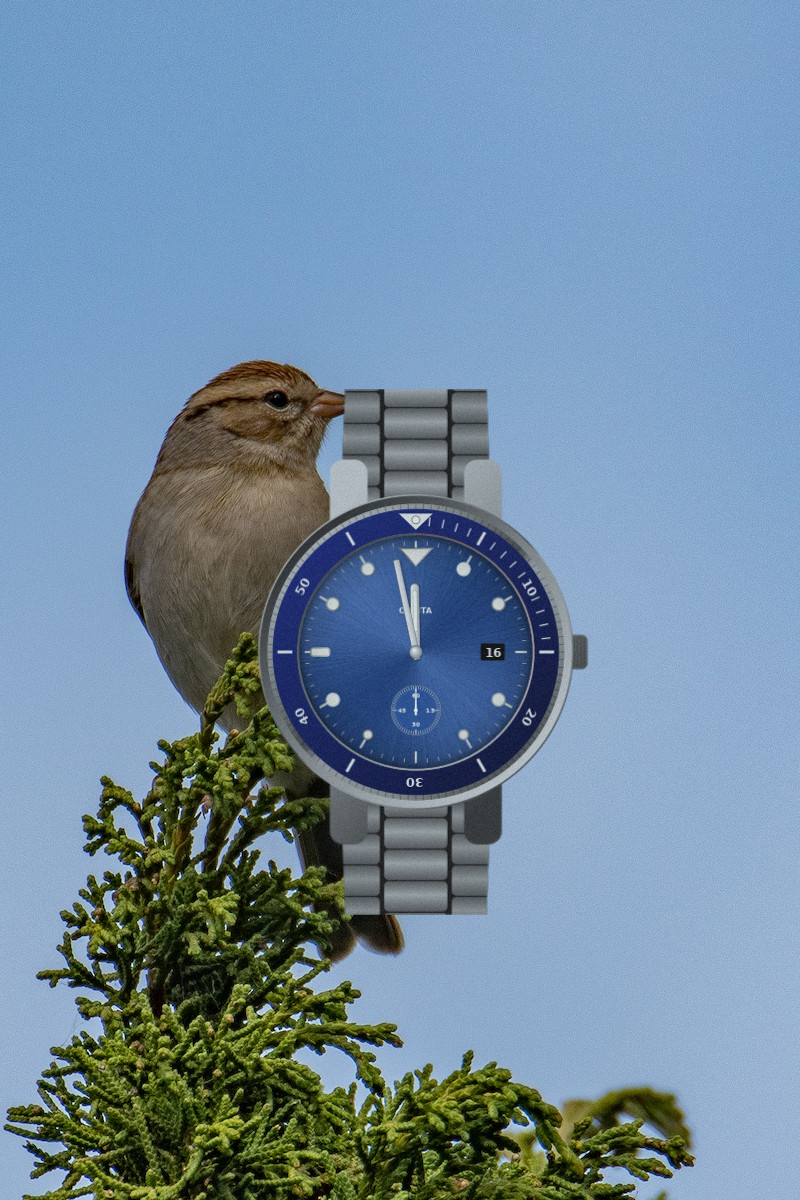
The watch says {"hour": 11, "minute": 58}
